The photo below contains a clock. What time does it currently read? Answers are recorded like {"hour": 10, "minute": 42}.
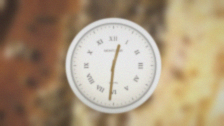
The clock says {"hour": 12, "minute": 31}
